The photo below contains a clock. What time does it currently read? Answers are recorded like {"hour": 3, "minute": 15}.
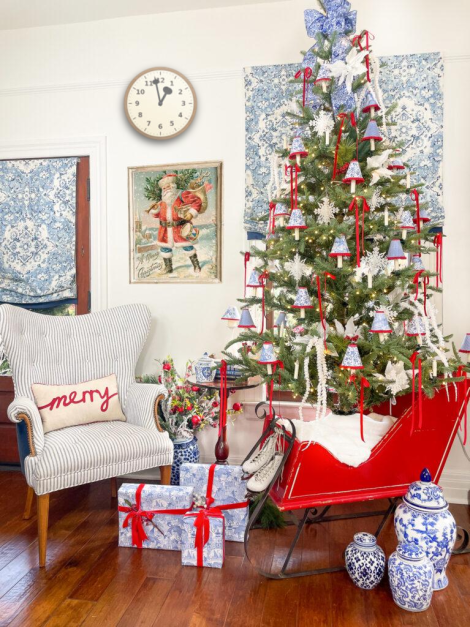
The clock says {"hour": 12, "minute": 58}
